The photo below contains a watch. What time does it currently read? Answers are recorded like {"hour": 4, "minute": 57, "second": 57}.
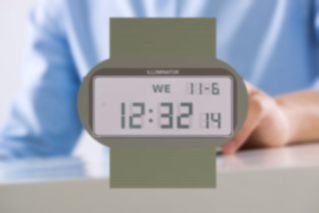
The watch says {"hour": 12, "minute": 32, "second": 14}
